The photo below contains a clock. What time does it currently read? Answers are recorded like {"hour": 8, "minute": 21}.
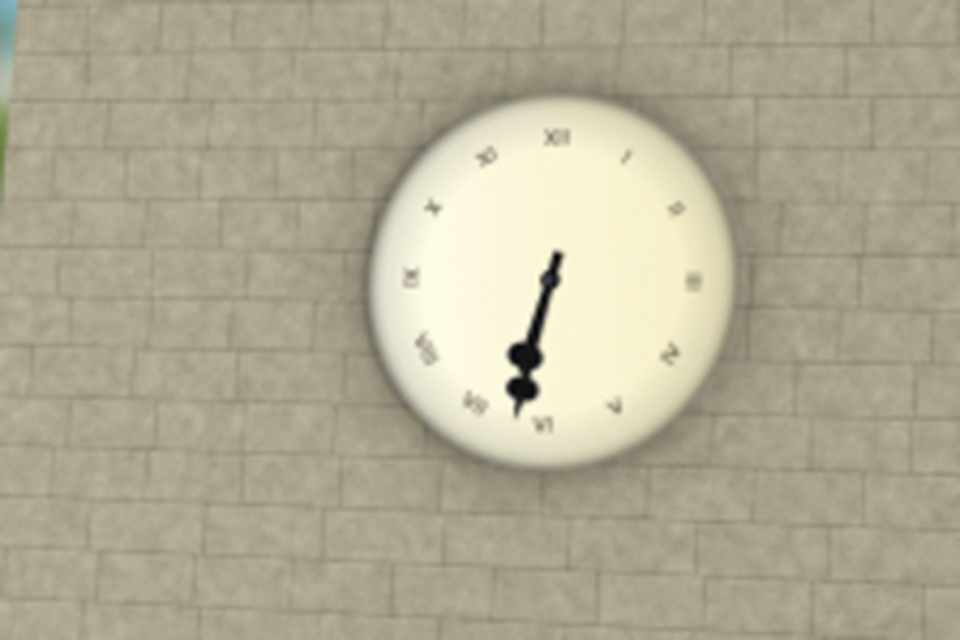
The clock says {"hour": 6, "minute": 32}
